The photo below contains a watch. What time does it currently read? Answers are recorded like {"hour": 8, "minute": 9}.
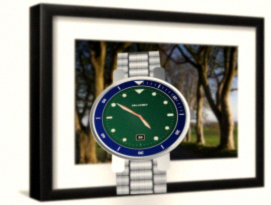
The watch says {"hour": 4, "minute": 51}
